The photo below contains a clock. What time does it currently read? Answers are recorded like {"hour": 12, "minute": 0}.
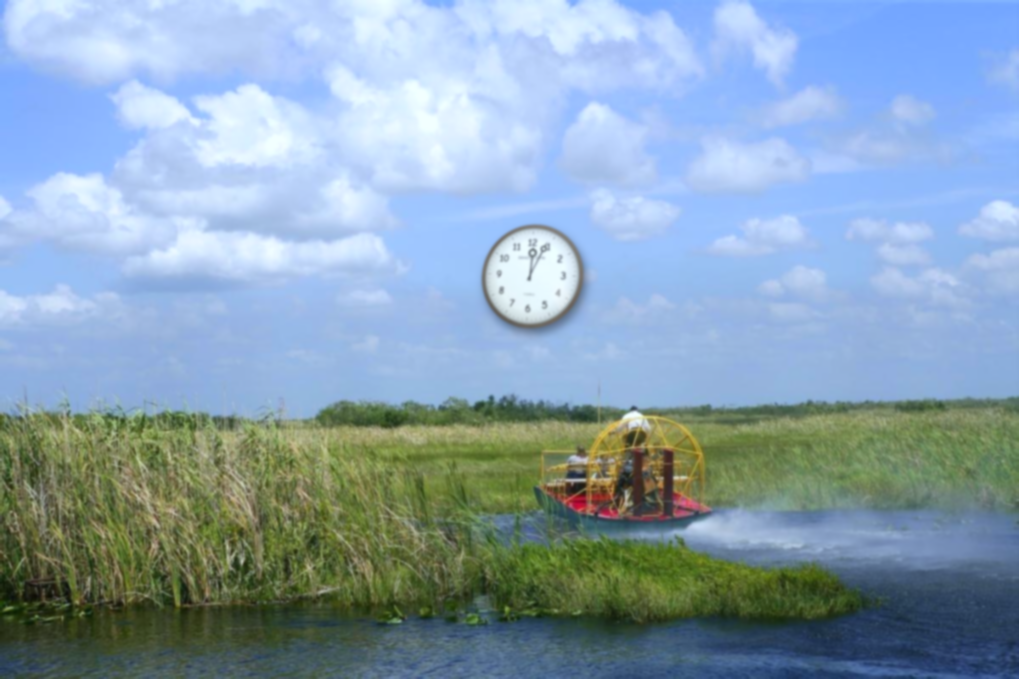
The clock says {"hour": 12, "minute": 4}
